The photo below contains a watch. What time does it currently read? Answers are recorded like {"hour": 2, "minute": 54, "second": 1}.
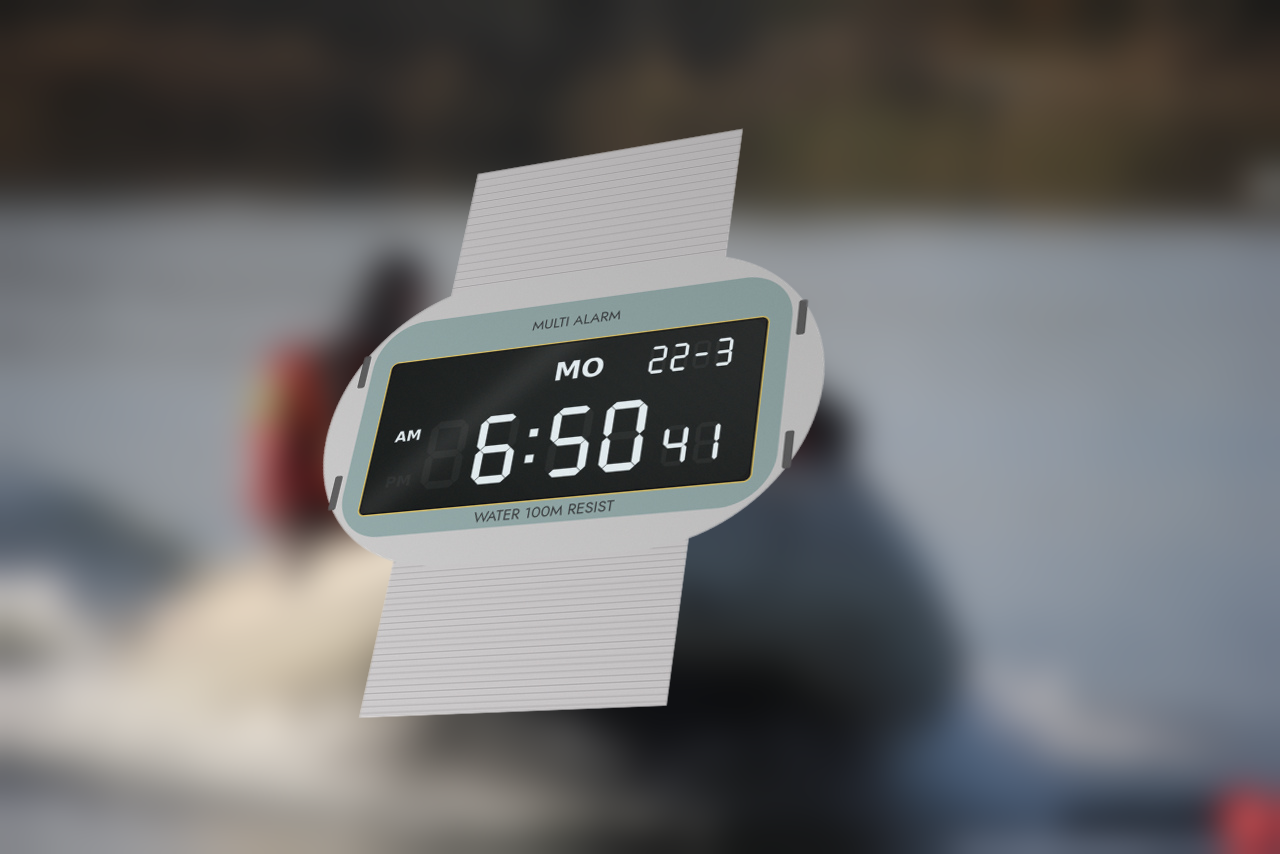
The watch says {"hour": 6, "minute": 50, "second": 41}
